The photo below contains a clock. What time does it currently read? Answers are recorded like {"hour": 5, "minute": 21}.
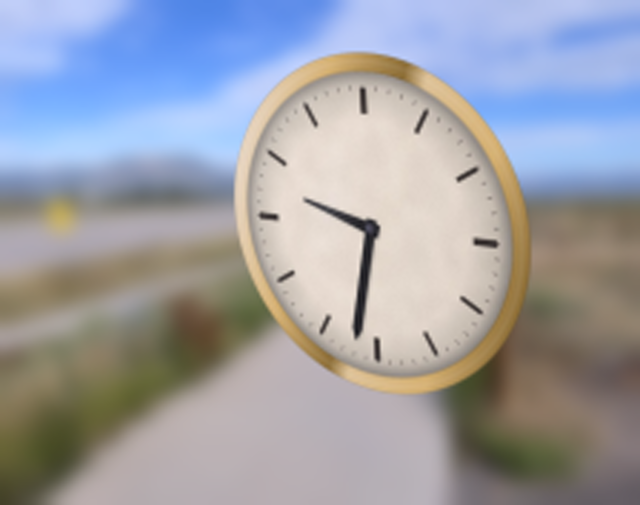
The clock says {"hour": 9, "minute": 32}
